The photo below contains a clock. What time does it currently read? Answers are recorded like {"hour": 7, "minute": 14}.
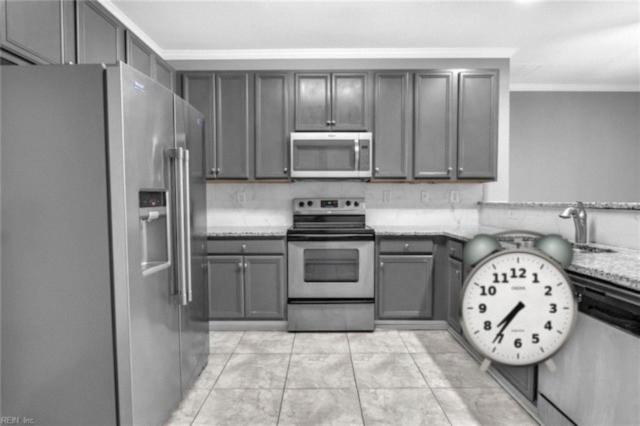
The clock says {"hour": 7, "minute": 36}
